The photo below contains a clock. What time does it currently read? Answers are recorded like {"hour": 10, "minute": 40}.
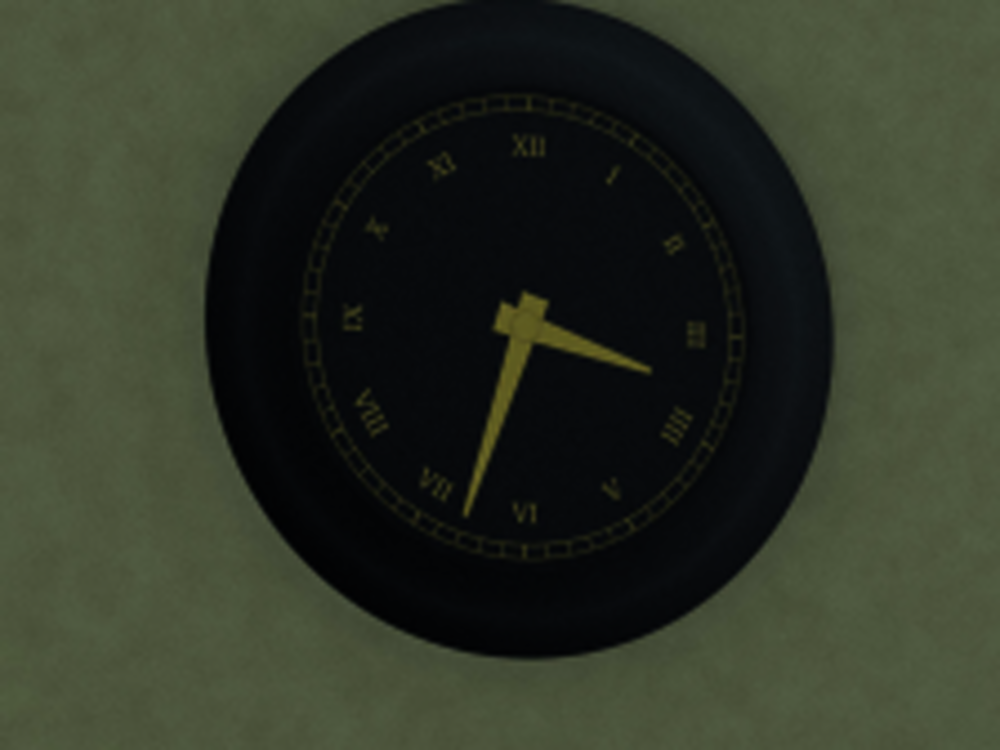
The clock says {"hour": 3, "minute": 33}
